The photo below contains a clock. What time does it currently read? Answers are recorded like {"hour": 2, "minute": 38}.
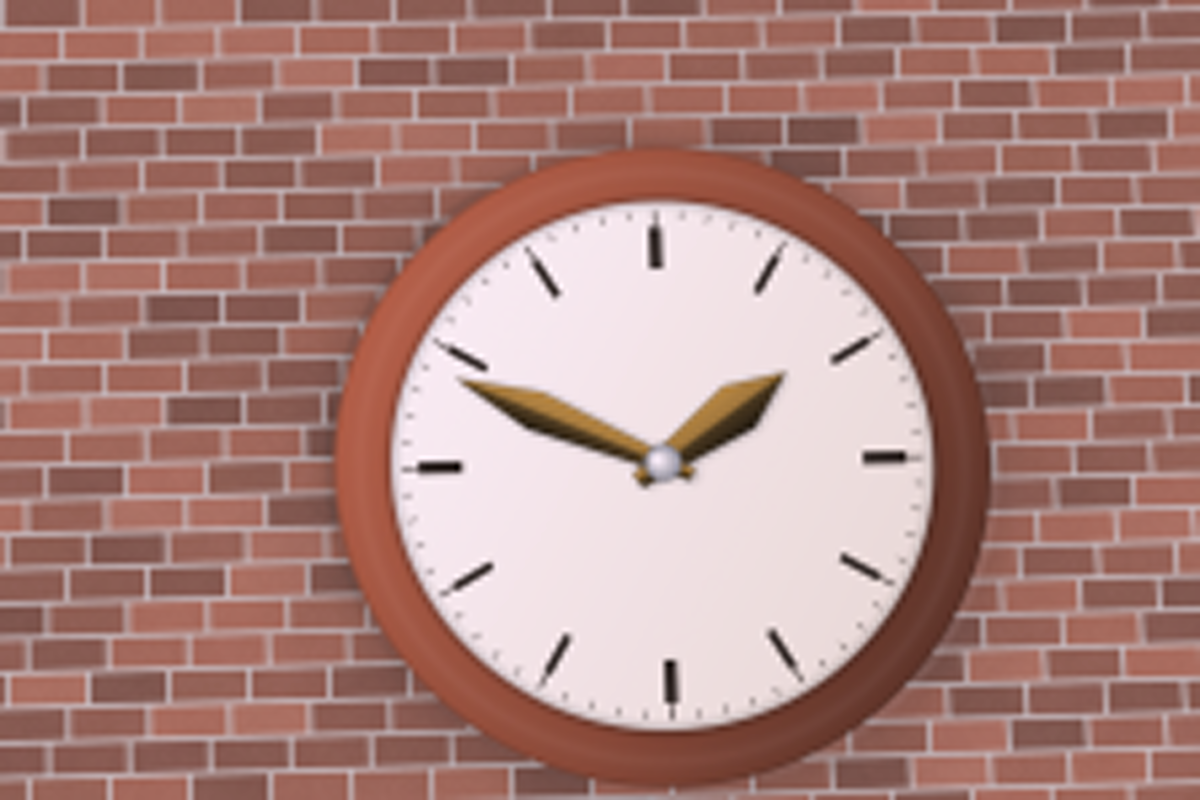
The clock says {"hour": 1, "minute": 49}
